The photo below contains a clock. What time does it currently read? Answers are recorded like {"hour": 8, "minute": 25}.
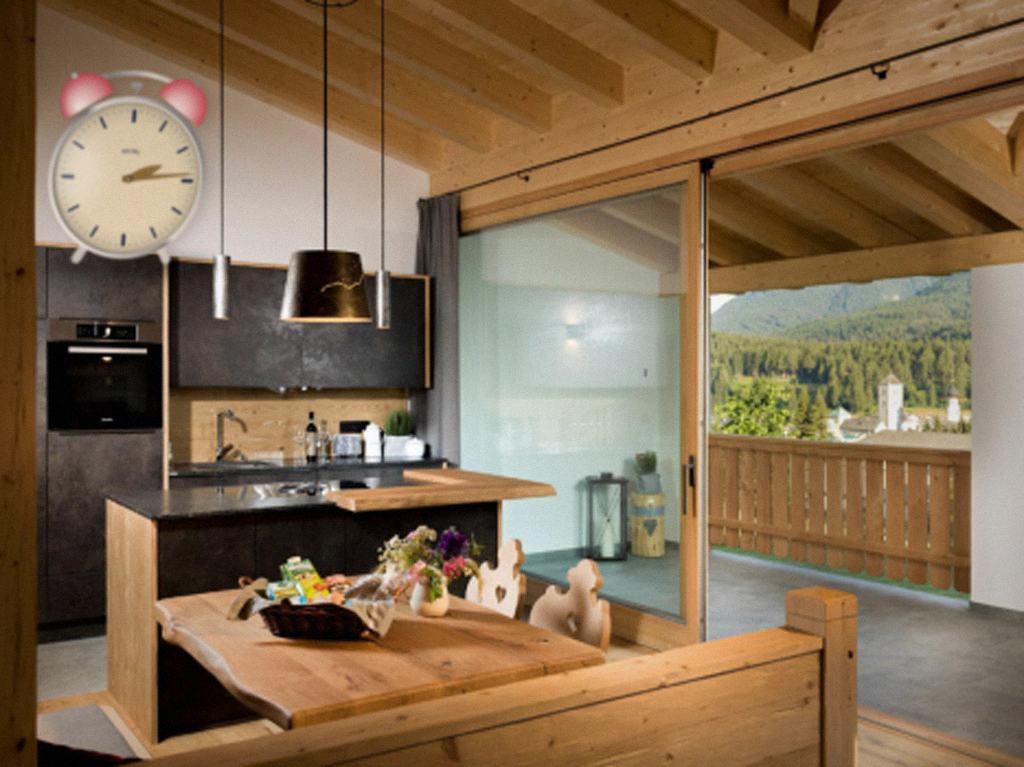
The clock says {"hour": 2, "minute": 14}
